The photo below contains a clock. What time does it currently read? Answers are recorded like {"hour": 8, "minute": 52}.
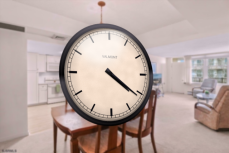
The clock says {"hour": 4, "minute": 21}
